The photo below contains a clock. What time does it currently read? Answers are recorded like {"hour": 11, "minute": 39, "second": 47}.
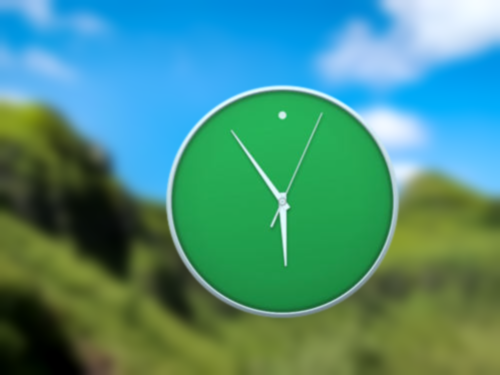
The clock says {"hour": 5, "minute": 54, "second": 4}
